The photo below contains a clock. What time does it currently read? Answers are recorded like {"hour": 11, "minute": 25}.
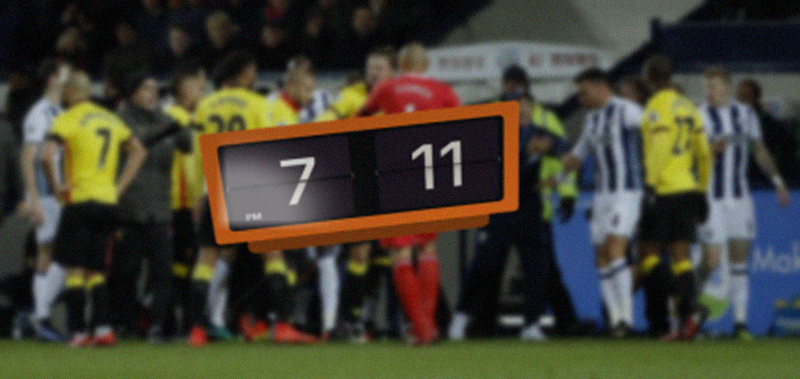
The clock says {"hour": 7, "minute": 11}
